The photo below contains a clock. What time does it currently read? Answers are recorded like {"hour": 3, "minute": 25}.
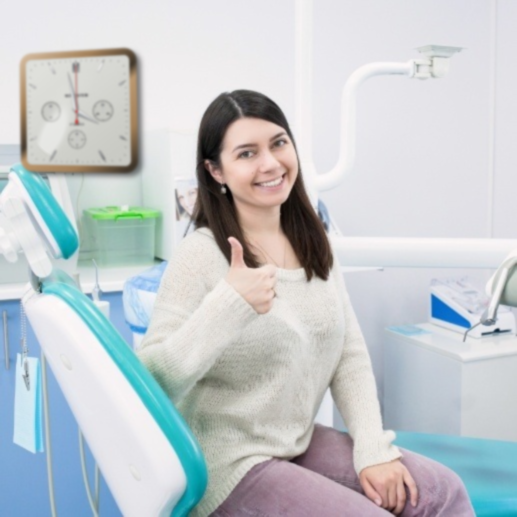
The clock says {"hour": 3, "minute": 58}
